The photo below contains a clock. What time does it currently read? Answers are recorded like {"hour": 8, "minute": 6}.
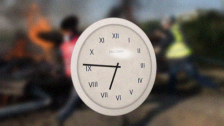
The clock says {"hour": 6, "minute": 46}
